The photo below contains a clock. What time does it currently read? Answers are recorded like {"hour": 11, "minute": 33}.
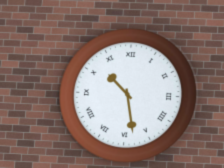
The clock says {"hour": 10, "minute": 28}
